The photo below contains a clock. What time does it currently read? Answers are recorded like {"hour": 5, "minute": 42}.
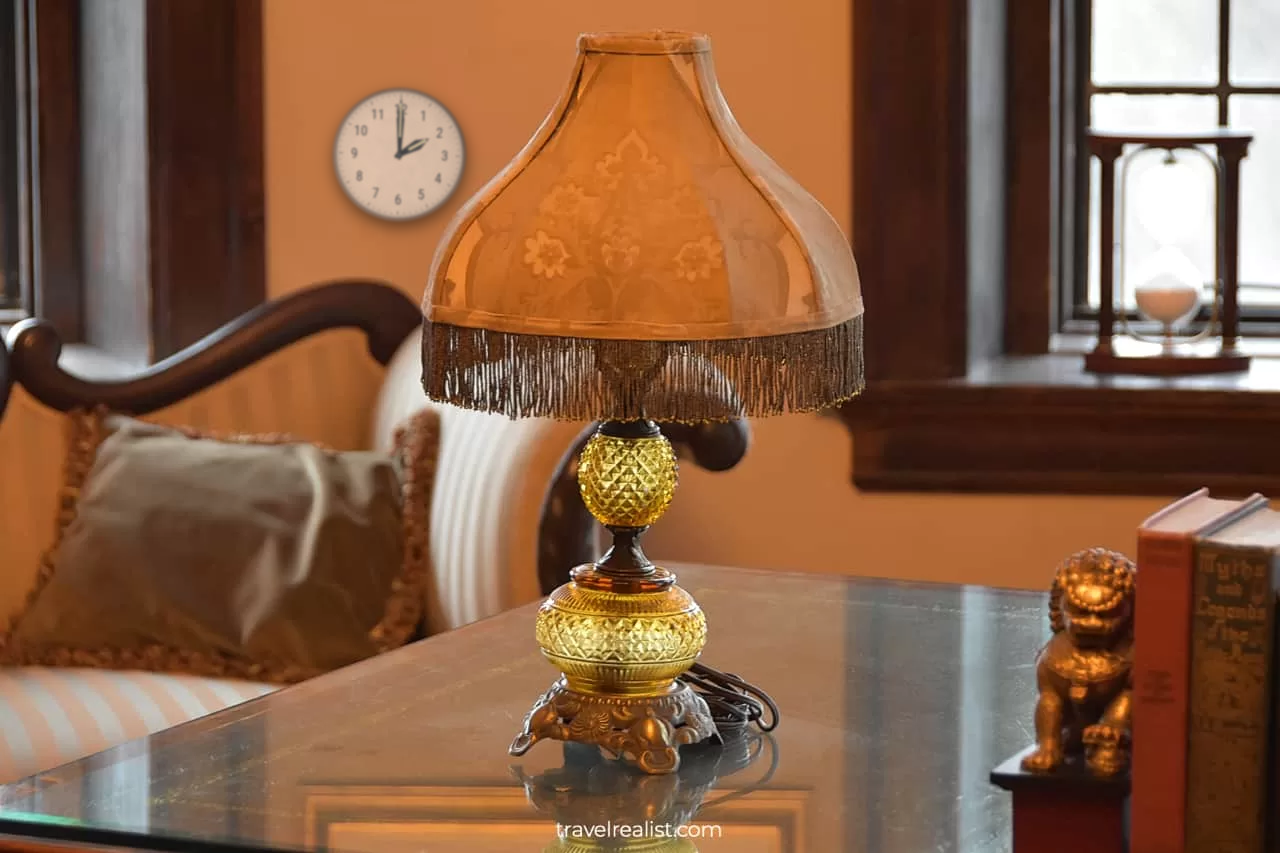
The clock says {"hour": 2, "minute": 0}
